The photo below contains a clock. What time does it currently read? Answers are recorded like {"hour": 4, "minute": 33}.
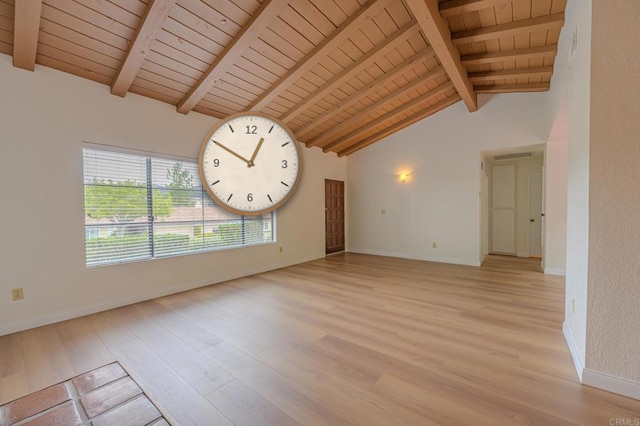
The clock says {"hour": 12, "minute": 50}
